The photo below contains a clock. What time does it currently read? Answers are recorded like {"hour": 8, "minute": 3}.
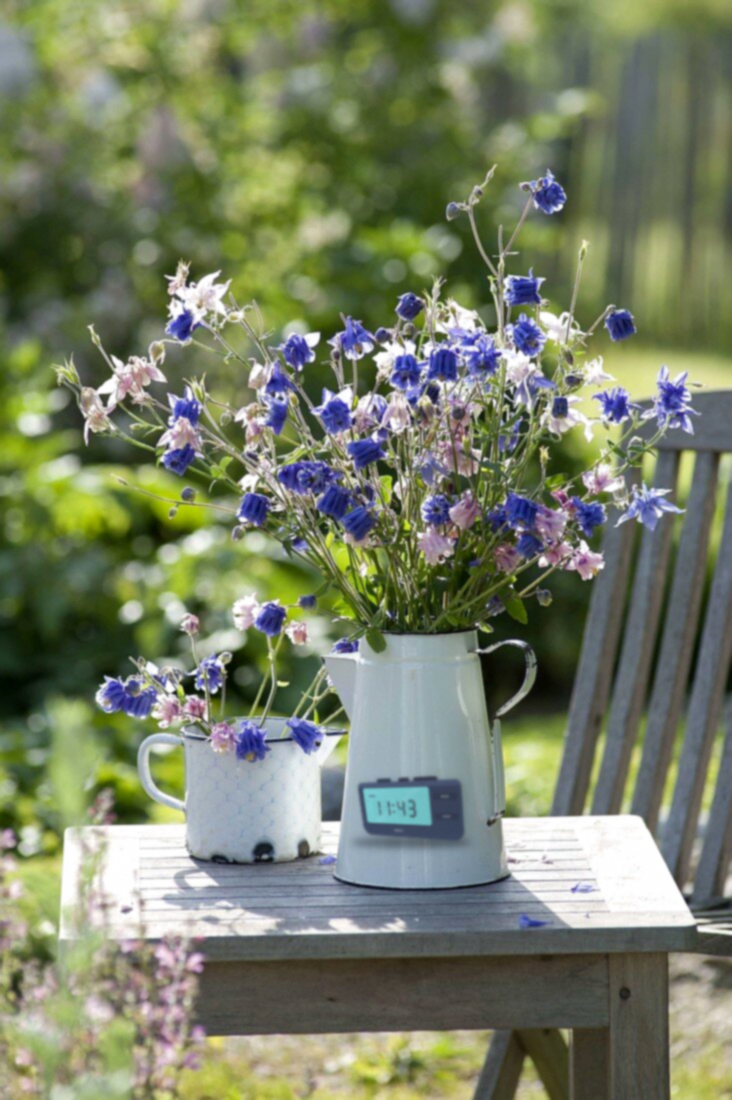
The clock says {"hour": 11, "minute": 43}
